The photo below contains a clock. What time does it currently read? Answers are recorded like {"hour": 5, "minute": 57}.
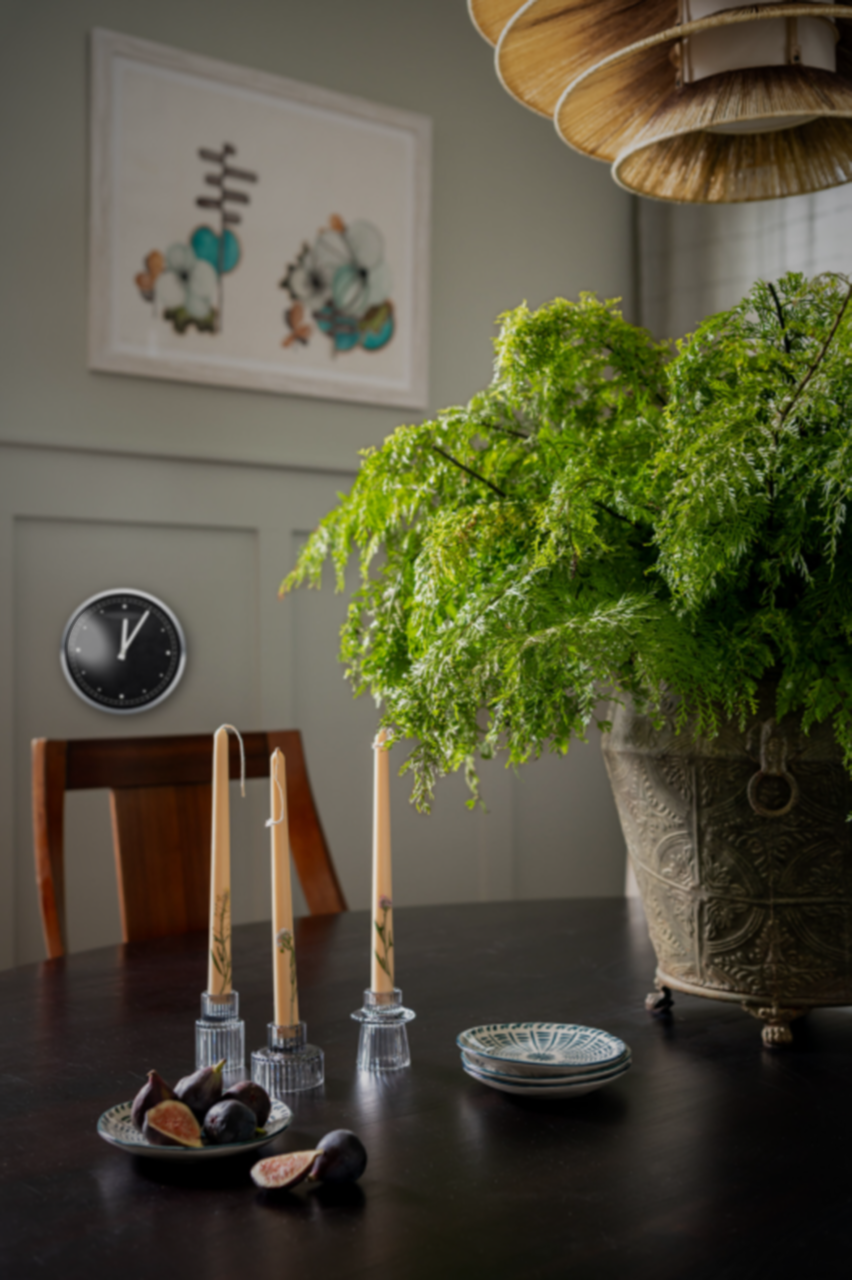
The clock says {"hour": 12, "minute": 5}
